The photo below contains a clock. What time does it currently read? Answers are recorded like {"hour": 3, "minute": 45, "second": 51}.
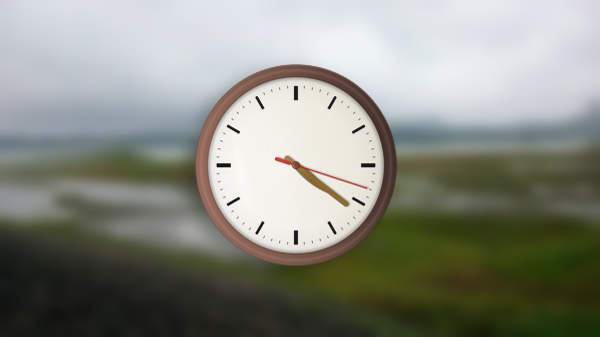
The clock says {"hour": 4, "minute": 21, "second": 18}
